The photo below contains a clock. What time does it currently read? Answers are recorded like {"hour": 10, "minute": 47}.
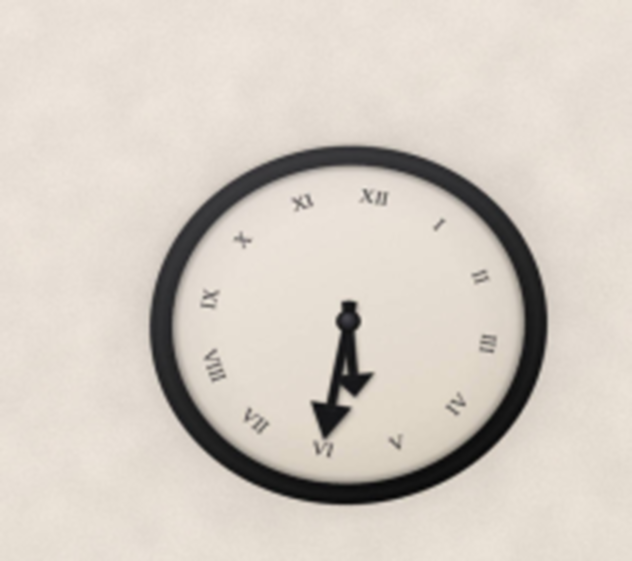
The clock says {"hour": 5, "minute": 30}
